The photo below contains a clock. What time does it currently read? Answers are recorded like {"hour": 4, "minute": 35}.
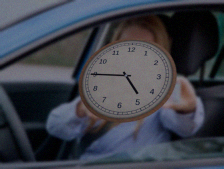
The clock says {"hour": 4, "minute": 45}
